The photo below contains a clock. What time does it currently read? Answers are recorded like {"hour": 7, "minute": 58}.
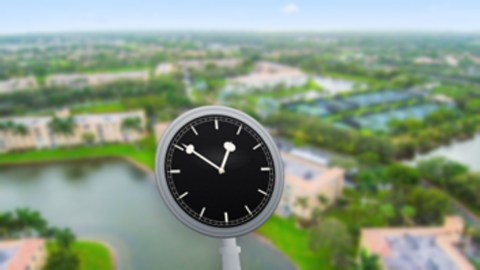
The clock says {"hour": 12, "minute": 51}
